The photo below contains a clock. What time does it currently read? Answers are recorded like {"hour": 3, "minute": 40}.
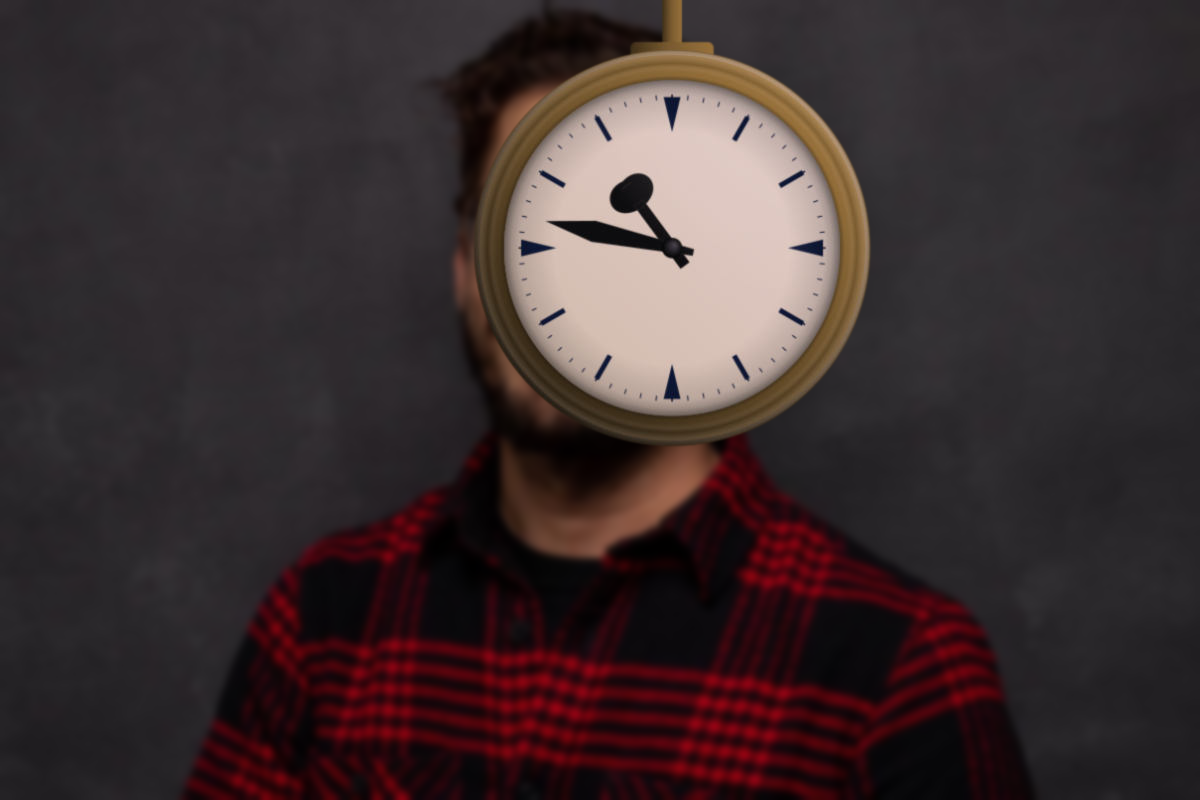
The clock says {"hour": 10, "minute": 47}
